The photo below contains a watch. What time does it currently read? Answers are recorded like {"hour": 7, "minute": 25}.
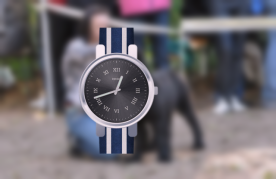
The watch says {"hour": 12, "minute": 42}
